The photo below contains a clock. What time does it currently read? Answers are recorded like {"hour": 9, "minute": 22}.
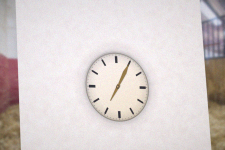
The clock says {"hour": 7, "minute": 5}
